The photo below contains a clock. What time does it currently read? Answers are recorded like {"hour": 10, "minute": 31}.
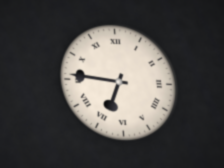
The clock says {"hour": 6, "minute": 46}
